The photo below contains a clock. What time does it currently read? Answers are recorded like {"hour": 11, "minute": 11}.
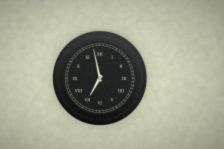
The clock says {"hour": 6, "minute": 58}
